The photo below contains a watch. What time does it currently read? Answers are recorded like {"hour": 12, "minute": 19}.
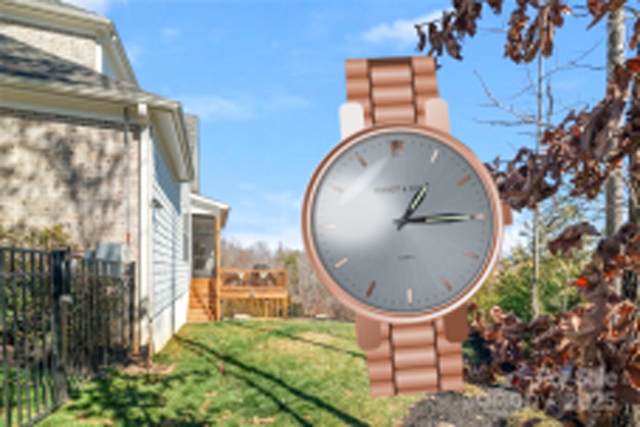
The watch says {"hour": 1, "minute": 15}
